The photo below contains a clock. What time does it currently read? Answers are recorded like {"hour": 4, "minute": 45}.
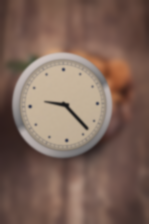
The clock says {"hour": 9, "minute": 23}
